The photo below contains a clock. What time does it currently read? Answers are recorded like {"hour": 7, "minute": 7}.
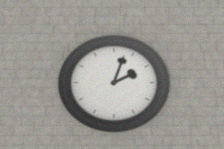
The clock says {"hour": 2, "minute": 3}
